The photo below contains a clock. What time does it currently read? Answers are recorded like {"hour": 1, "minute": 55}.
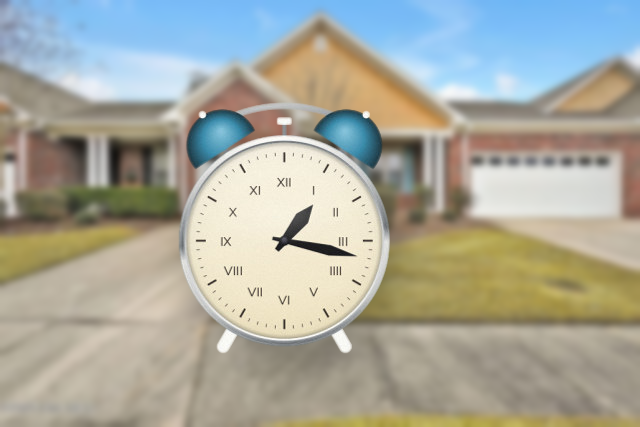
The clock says {"hour": 1, "minute": 17}
